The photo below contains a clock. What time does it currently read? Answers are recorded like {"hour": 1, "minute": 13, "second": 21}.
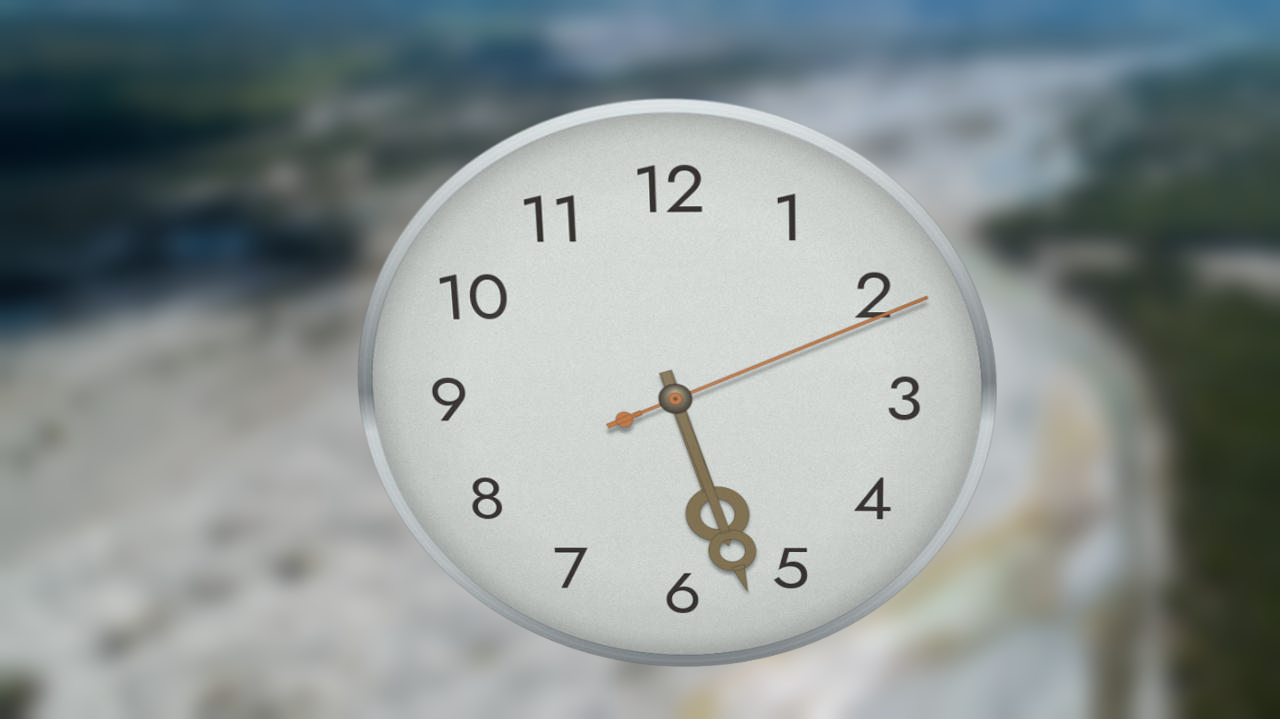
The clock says {"hour": 5, "minute": 27, "second": 11}
